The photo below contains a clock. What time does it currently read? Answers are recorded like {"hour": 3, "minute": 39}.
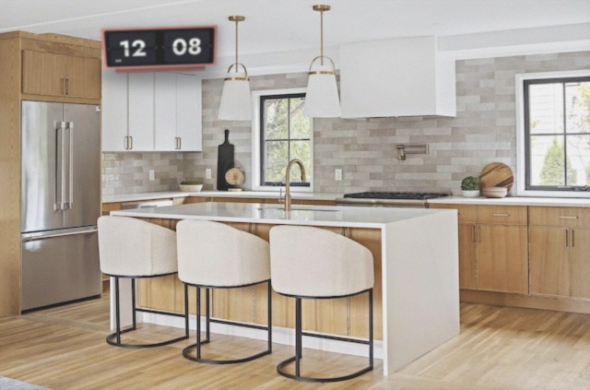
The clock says {"hour": 12, "minute": 8}
